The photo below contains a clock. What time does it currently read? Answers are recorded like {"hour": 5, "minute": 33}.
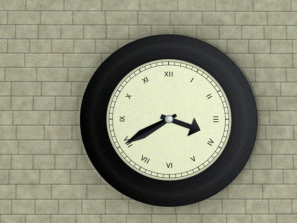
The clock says {"hour": 3, "minute": 40}
